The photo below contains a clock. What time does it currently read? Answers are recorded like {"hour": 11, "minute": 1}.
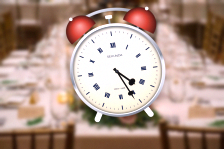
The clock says {"hour": 4, "minute": 26}
